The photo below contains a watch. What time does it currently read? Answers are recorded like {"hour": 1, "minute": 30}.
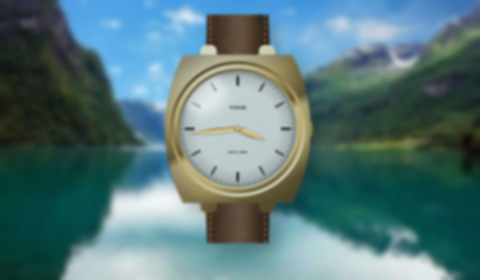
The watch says {"hour": 3, "minute": 44}
